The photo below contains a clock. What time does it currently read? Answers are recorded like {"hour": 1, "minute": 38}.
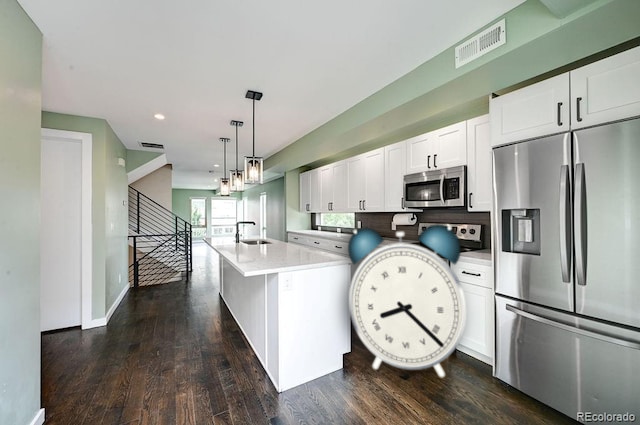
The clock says {"hour": 8, "minute": 22}
